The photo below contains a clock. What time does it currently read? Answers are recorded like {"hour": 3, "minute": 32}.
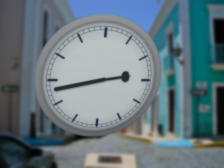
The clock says {"hour": 2, "minute": 43}
